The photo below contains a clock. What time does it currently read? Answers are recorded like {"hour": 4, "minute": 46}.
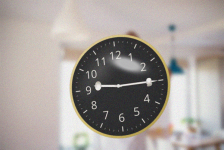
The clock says {"hour": 9, "minute": 15}
